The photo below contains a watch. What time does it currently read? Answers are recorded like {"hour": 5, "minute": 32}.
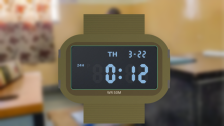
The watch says {"hour": 0, "minute": 12}
